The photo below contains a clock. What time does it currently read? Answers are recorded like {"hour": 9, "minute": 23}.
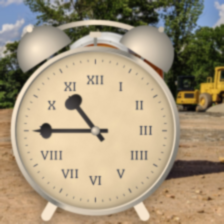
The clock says {"hour": 10, "minute": 45}
